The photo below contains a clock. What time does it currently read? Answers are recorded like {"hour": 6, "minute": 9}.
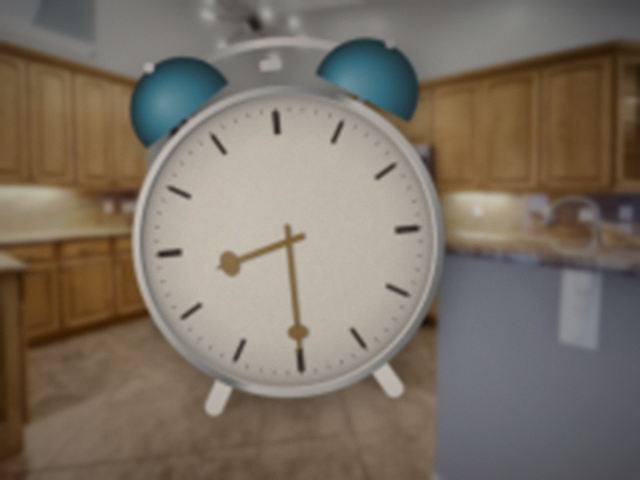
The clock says {"hour": 8, "minute": 30}
